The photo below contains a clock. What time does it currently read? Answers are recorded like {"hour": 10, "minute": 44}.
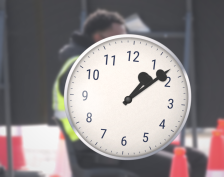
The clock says {"hour": 1, "minute": 8}
